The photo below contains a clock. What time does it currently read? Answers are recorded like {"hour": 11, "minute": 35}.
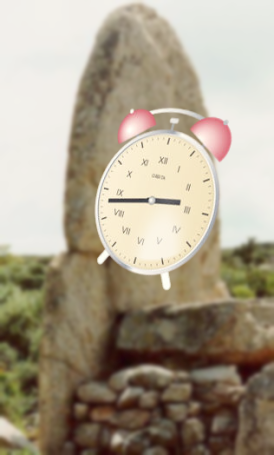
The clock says {"hour": 2, "minute": 43}
